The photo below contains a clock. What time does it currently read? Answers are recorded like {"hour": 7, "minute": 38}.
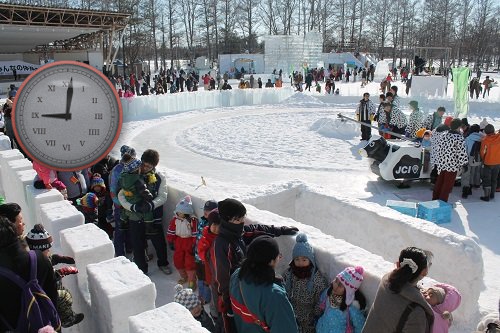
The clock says {"hour": 9, "minute": 1}
